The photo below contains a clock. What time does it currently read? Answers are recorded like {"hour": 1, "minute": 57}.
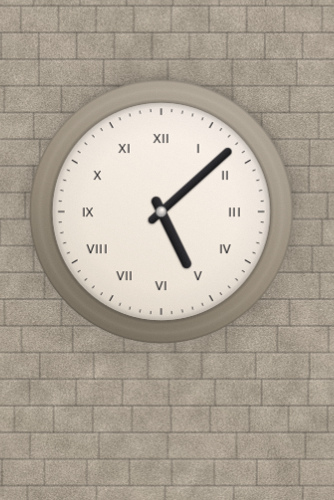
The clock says {"hour": 5, "minute": 8}
